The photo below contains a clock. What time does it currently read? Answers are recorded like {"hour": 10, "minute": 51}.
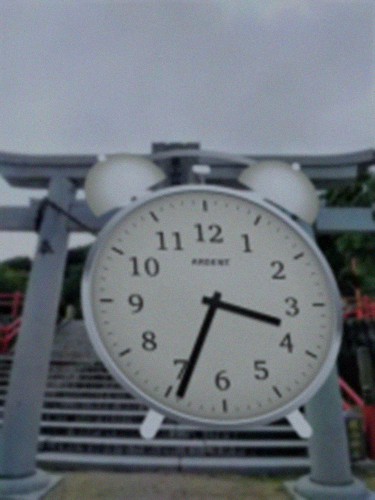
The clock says {"hour": 3, "minute": 34}
